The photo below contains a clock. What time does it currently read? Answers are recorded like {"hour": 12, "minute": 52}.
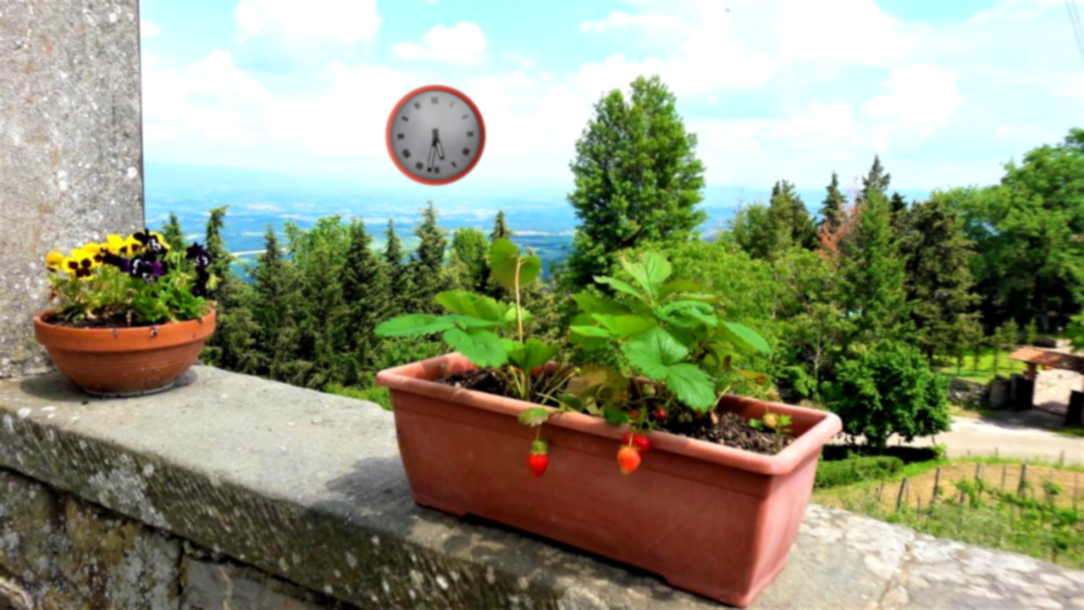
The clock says {"hour": 5, "minute": 32}
